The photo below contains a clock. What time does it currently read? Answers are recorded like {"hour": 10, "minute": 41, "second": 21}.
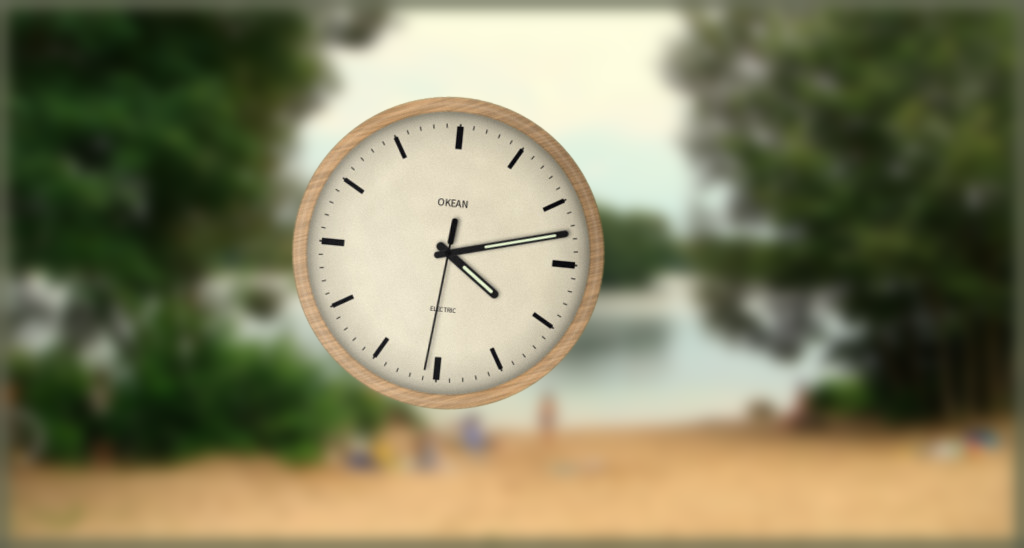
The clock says {"hour": 4, "minute": 12, "second": 31}
